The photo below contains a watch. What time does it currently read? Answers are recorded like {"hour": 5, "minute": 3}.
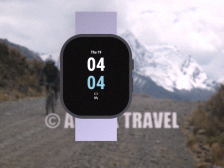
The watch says {"hour": 4, "minute": 4}
